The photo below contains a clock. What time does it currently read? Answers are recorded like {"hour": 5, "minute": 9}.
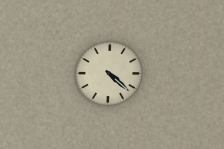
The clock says {"hour": 4, "minute": 22}
